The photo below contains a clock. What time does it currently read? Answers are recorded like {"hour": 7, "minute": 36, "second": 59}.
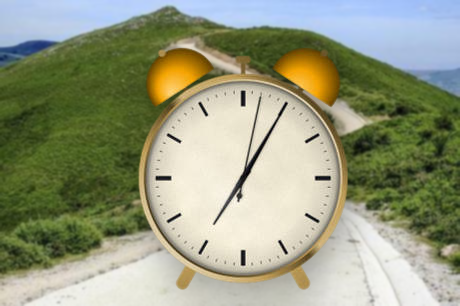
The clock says {"hour": 7, "minute": 5, "second": 2}
